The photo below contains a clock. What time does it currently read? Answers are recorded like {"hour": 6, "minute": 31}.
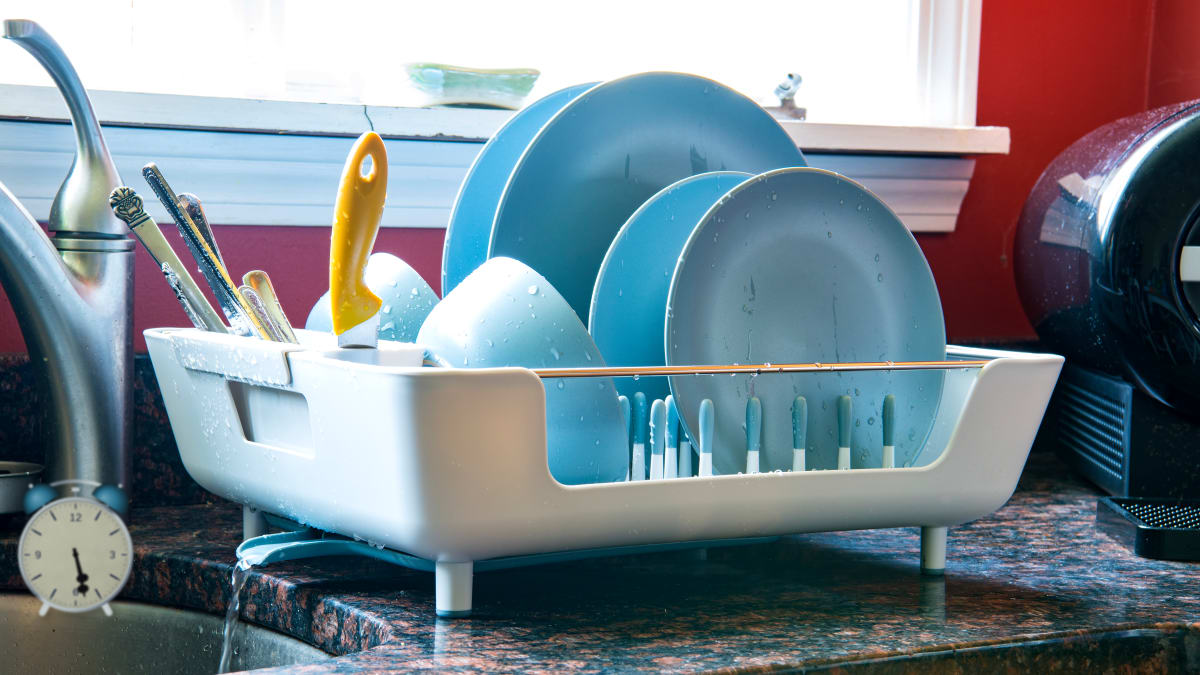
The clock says {"hour": 5, "minute": 28}
